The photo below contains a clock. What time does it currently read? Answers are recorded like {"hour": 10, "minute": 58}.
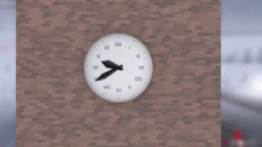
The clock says {"hour": 9, "minute": 40}
